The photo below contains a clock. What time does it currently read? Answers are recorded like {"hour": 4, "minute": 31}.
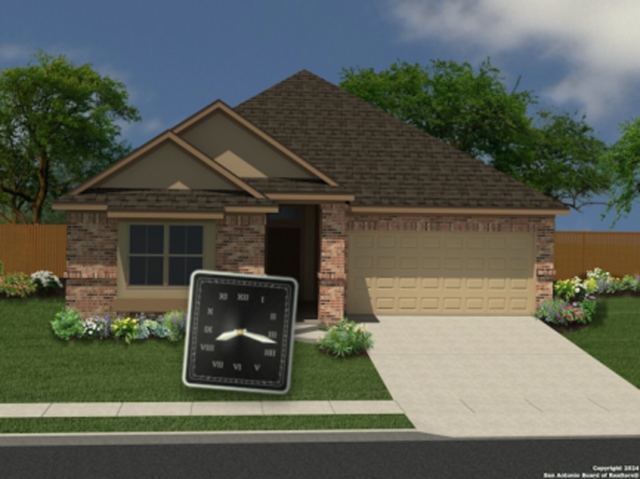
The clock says {"hour": 8, "minute": 17}
